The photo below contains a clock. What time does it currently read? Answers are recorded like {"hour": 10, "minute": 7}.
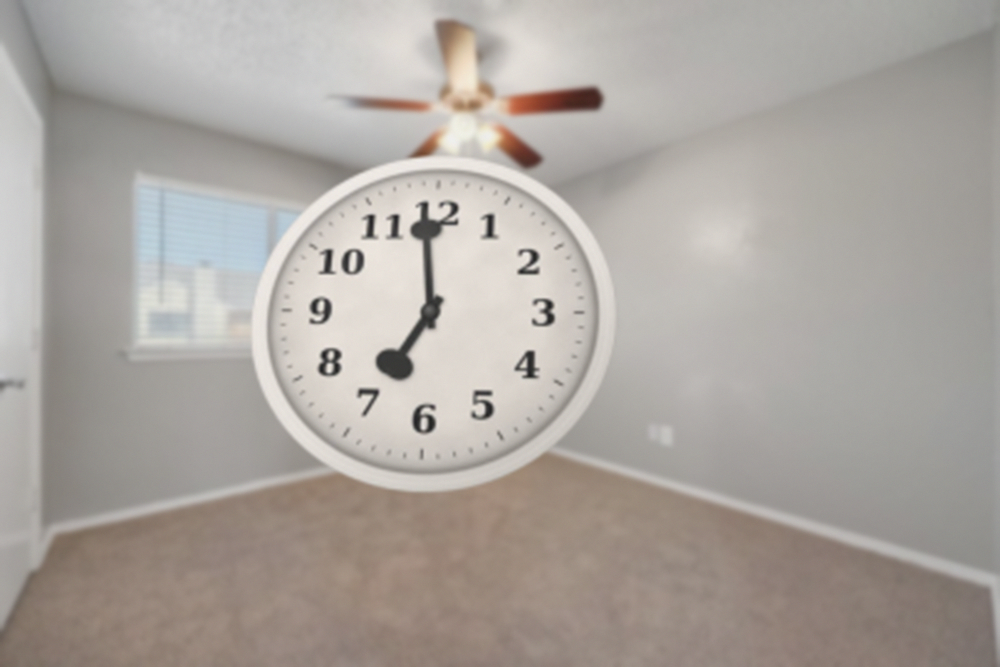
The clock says {"hour": 6, "minute": 59}
